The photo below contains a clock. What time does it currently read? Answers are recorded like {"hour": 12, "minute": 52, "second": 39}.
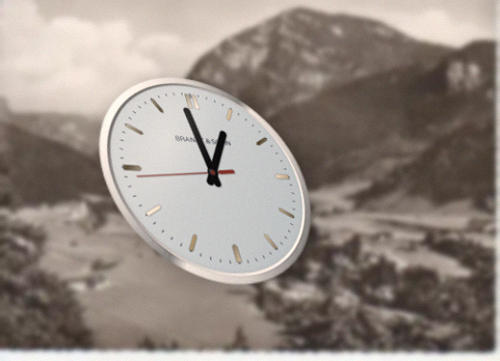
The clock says {"hour": 12, "minute": 58, "second": 44}
